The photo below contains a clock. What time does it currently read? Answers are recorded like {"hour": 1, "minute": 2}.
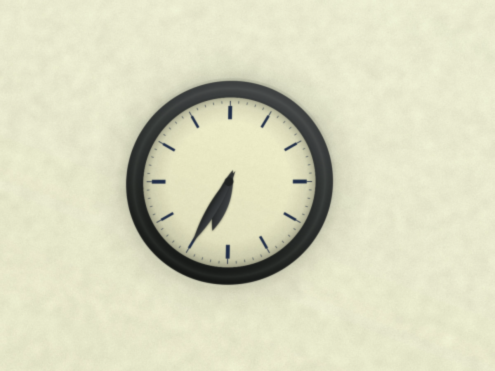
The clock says {"hour": 6, "minute": 35}
